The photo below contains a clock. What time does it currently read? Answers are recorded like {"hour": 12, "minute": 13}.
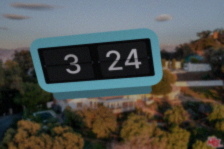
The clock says {"hour": 3, "minute": 24}
